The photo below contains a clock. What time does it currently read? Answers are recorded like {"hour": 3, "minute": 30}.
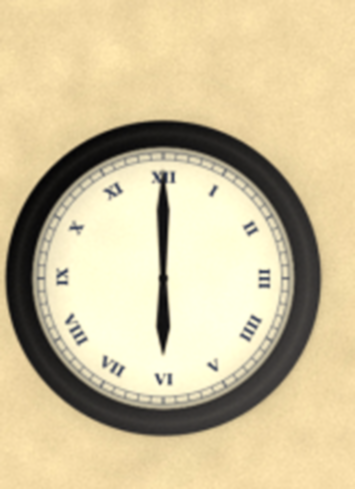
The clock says {"hour": 6, "minute": 0}
